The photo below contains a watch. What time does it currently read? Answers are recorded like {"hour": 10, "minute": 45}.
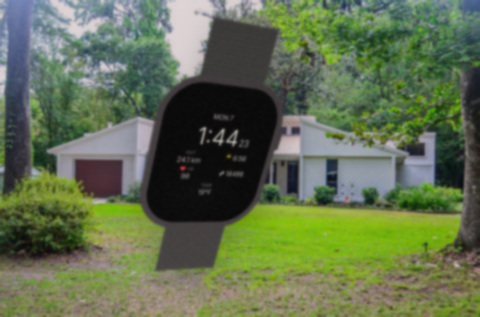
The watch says {"hour": 1, "minute": 44}
